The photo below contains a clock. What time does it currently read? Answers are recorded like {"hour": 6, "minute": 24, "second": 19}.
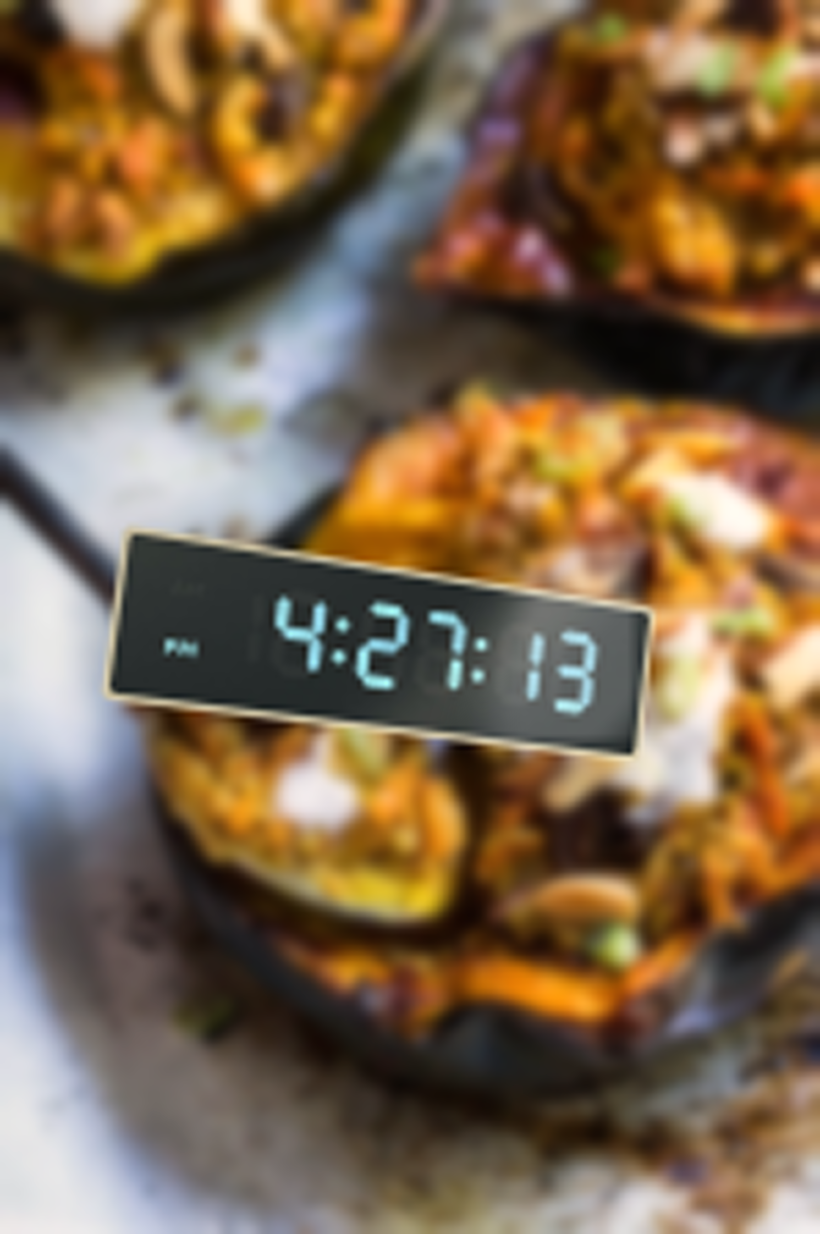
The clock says {"hour": 4, "minute": 27, "second": 13}
